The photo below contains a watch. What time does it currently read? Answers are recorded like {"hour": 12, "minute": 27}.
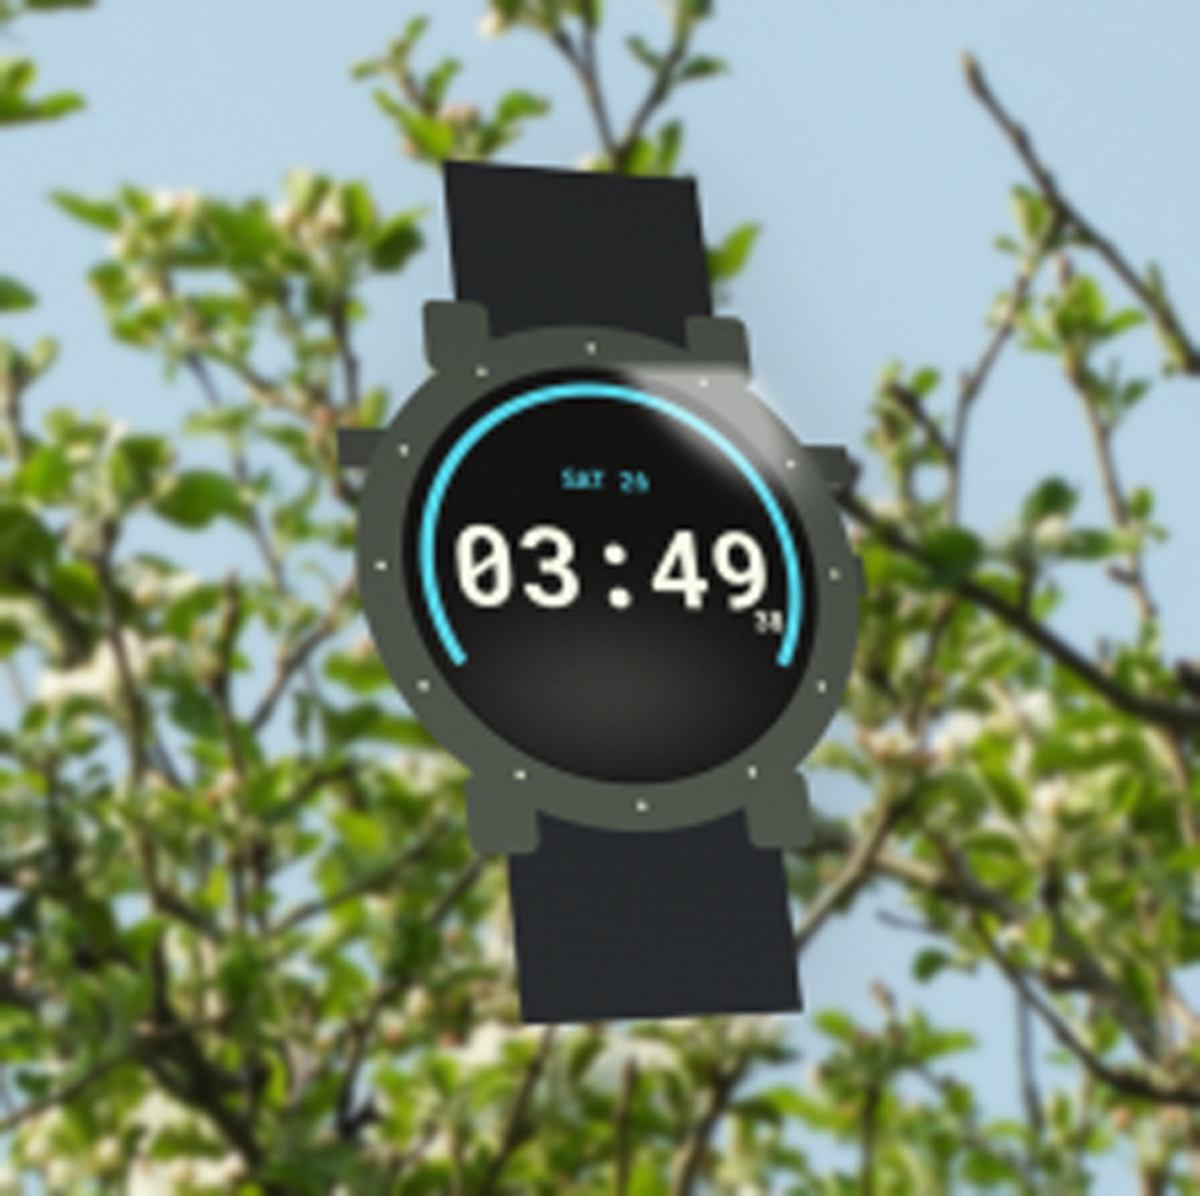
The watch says {"hour": 3, "minute": 49}
